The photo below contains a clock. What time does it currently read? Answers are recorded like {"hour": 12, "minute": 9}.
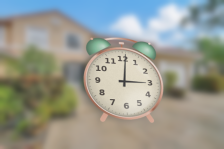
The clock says {"hour": 3, "minute": 1}
